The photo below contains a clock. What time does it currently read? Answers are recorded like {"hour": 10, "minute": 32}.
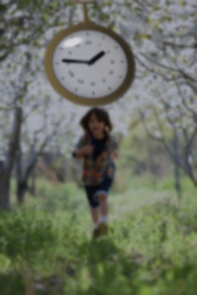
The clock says {"hour": 1, "minute": 46}
